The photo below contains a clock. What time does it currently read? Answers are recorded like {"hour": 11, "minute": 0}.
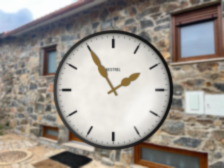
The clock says {"hour": 1, "minute": 55}
